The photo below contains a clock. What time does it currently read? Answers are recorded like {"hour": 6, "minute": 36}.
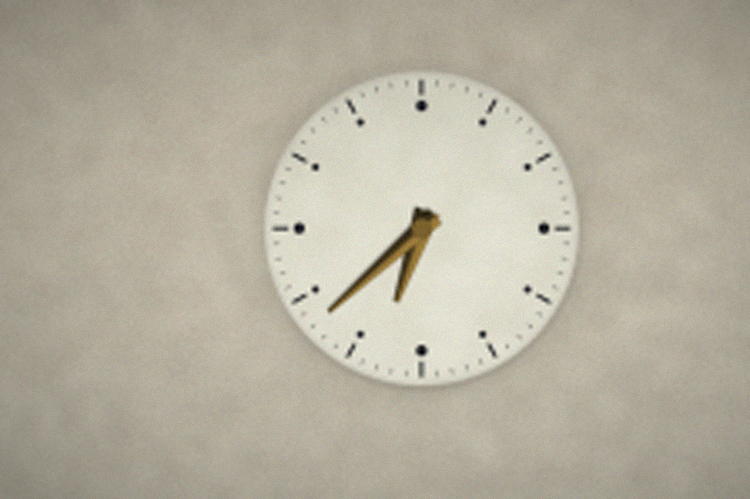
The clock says {"hour": 6, "minute": 38}
